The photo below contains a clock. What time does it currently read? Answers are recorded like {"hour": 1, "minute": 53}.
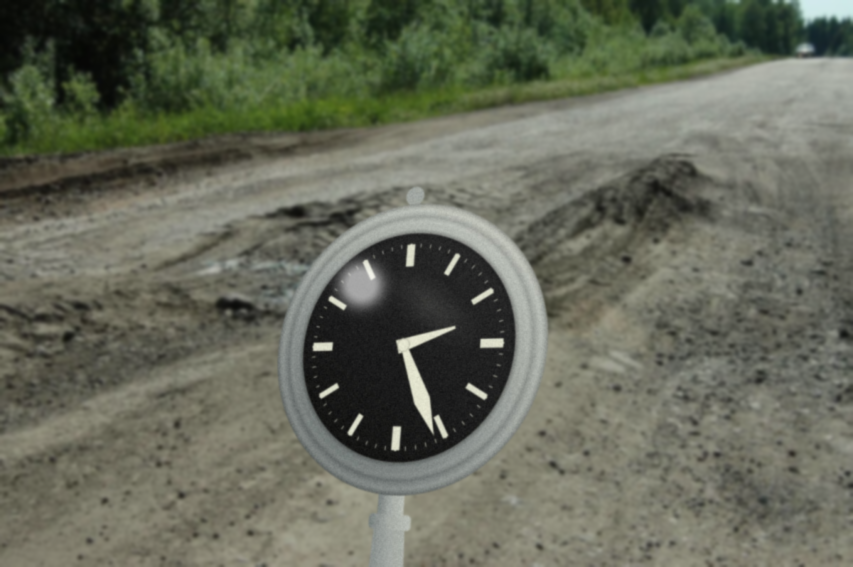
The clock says {"hour": 2, "minute": 26}
